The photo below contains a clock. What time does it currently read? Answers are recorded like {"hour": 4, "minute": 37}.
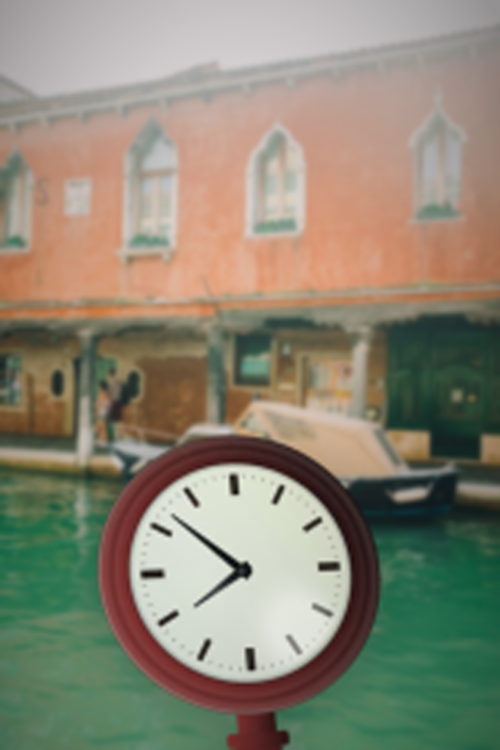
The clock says {"hour": 7, "minute": 52}
